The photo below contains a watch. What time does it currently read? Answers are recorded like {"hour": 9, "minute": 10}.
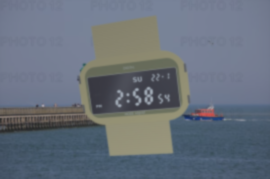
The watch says {"hour": 2, "minute": 58}
